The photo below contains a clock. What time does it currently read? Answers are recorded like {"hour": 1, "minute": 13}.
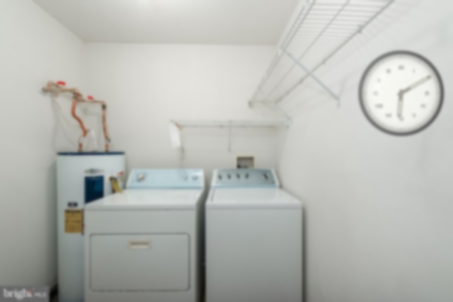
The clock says {"hour": 6, "minute": 10}
